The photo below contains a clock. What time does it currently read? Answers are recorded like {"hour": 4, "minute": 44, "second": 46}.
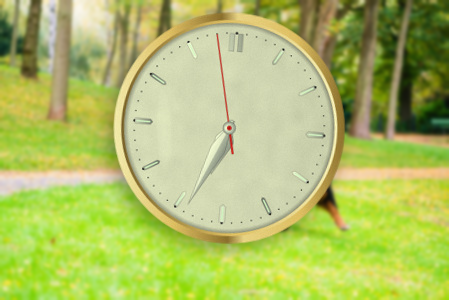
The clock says {"hour": 6, "minute": 33, "second": 58}
